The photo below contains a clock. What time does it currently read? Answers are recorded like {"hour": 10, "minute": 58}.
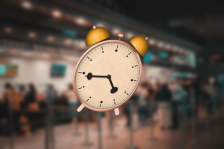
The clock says {"hour": 4, "minute": 44}
